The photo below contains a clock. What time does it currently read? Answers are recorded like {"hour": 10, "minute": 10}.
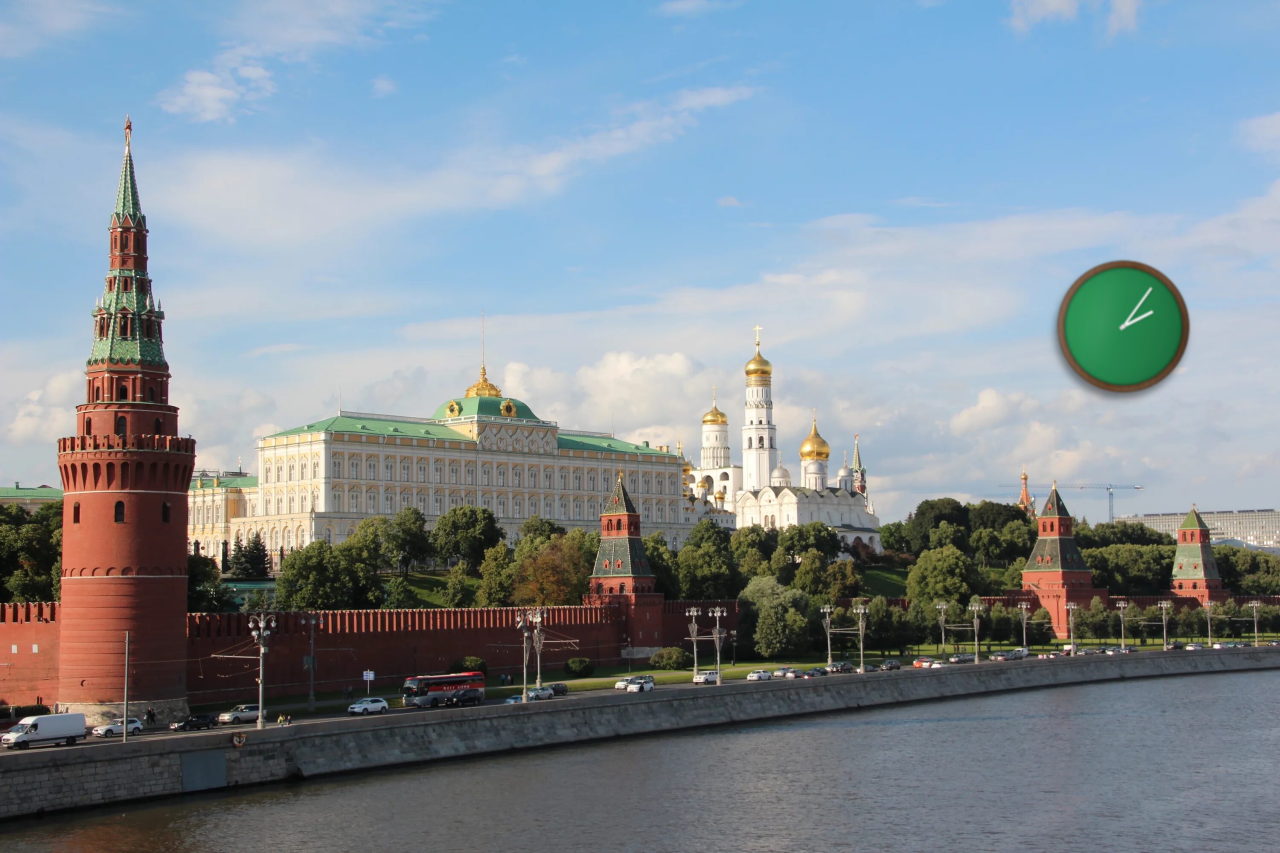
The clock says {"hour": 2, "minute": 6}
